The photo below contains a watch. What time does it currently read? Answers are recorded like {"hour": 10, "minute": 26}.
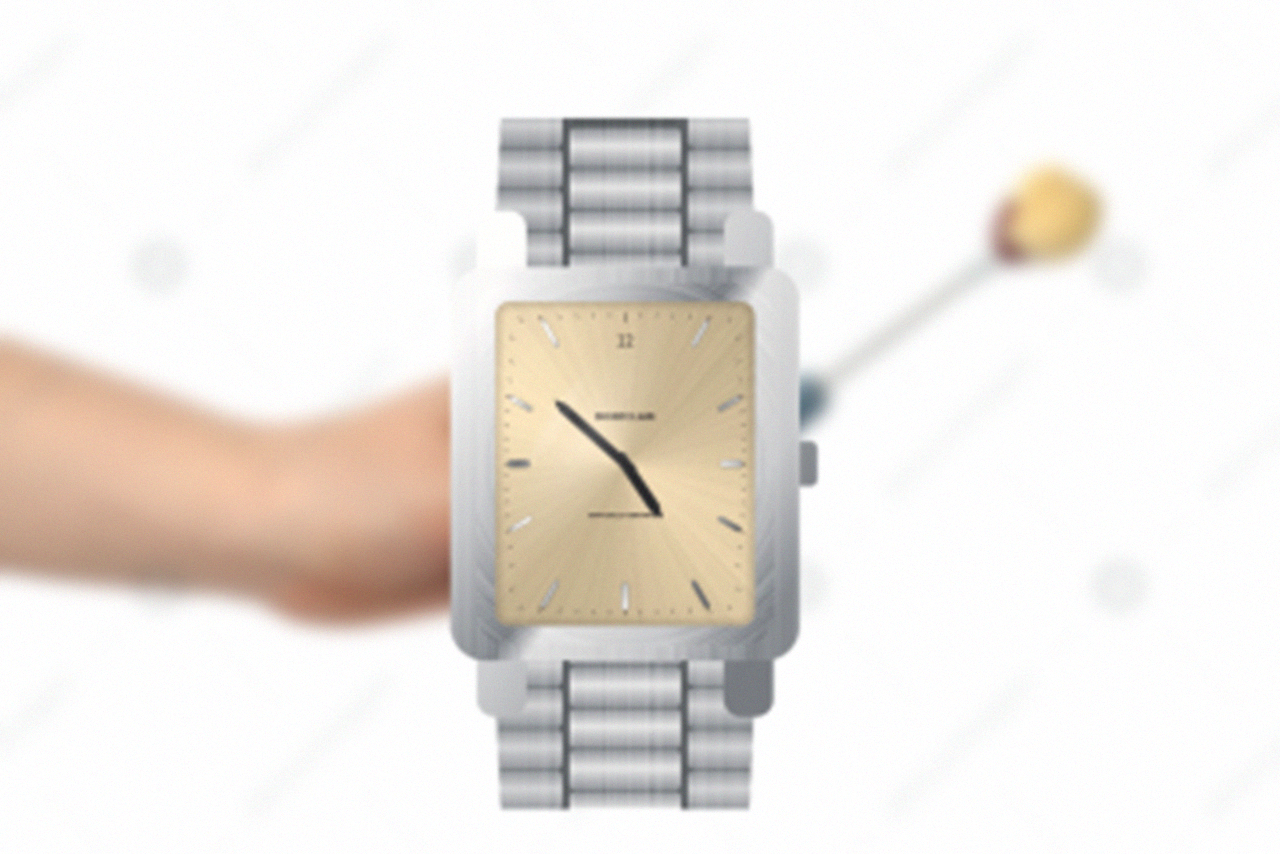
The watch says {"hour": 4, "minute": 52}
